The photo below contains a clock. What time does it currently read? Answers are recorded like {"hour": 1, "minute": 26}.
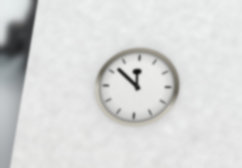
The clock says {"hour": 11, "minute": 52}
